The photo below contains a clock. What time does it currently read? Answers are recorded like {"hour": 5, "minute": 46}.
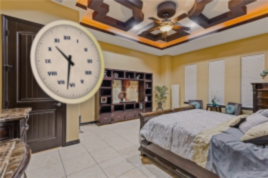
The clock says {"hour": 10, "minute": 32}
